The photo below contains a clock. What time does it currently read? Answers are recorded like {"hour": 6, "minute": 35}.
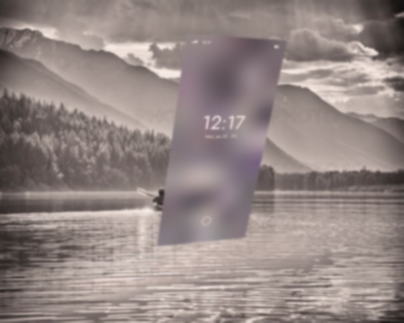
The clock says {"hour": 12, "minute": 17}
